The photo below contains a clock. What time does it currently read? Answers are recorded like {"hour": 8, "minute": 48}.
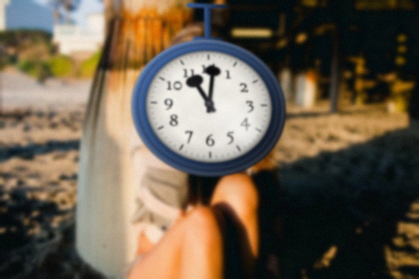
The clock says {"hour": 11, "minute": 1}
